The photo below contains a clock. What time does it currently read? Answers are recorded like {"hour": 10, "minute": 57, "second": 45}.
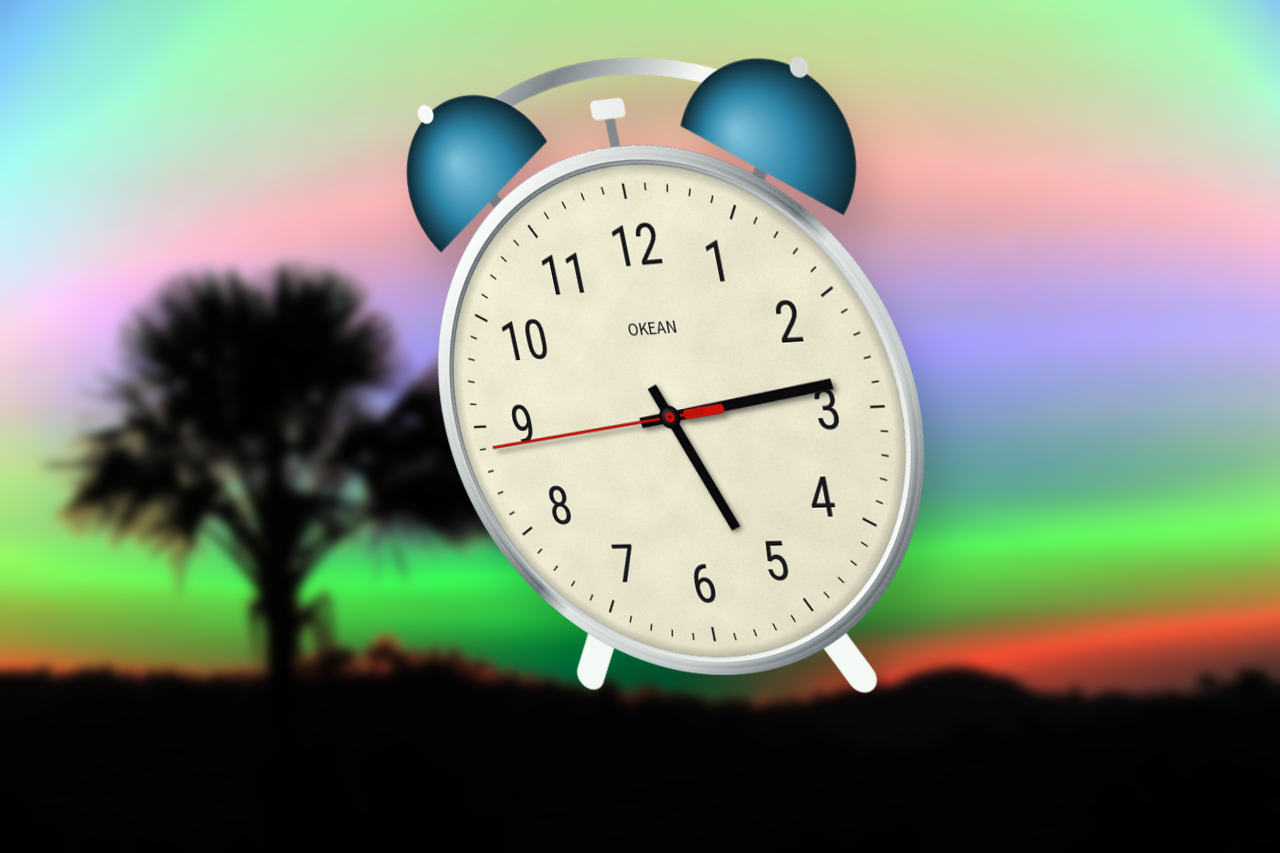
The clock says {"hour": 5, "minute": 13, "second": 44}
